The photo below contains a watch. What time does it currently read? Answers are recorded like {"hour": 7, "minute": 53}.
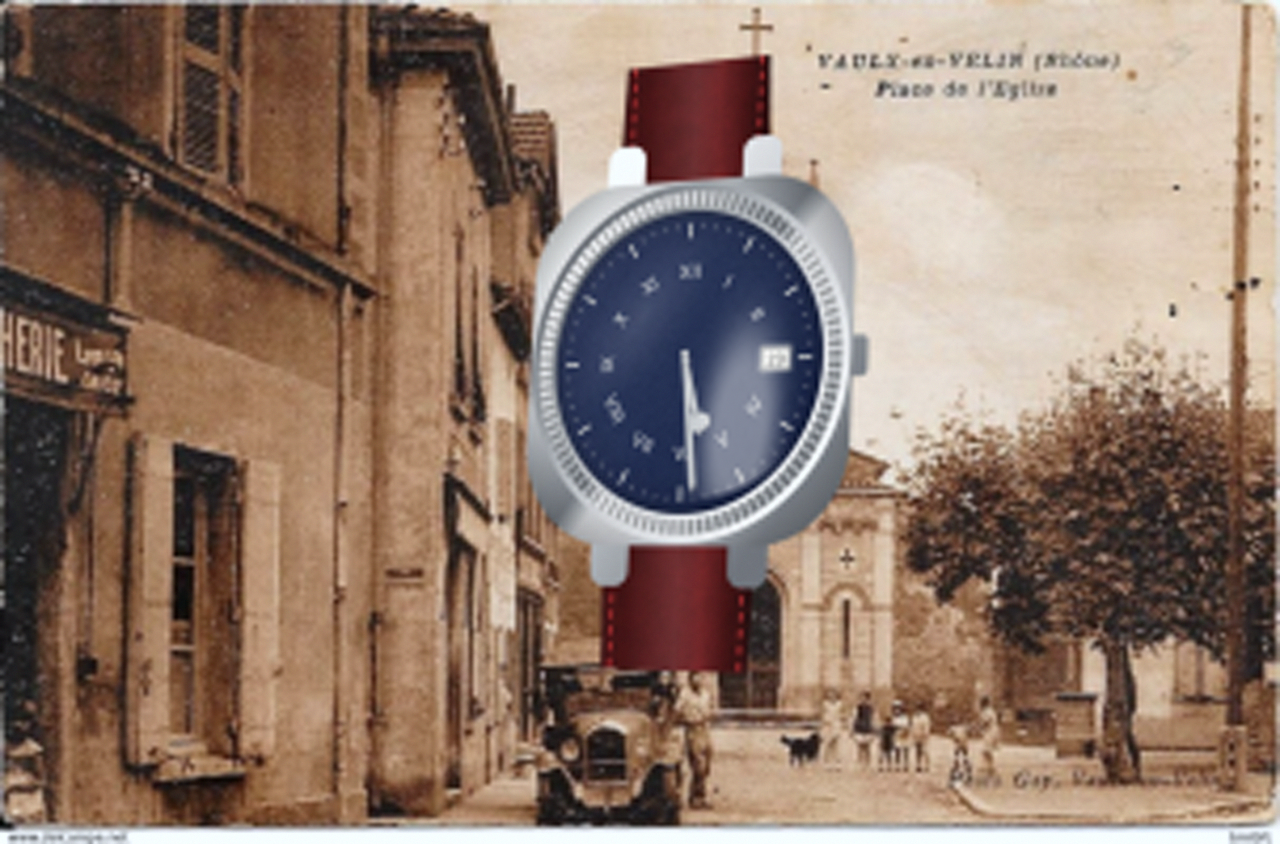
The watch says {"hour": 5, "minute": 29}
